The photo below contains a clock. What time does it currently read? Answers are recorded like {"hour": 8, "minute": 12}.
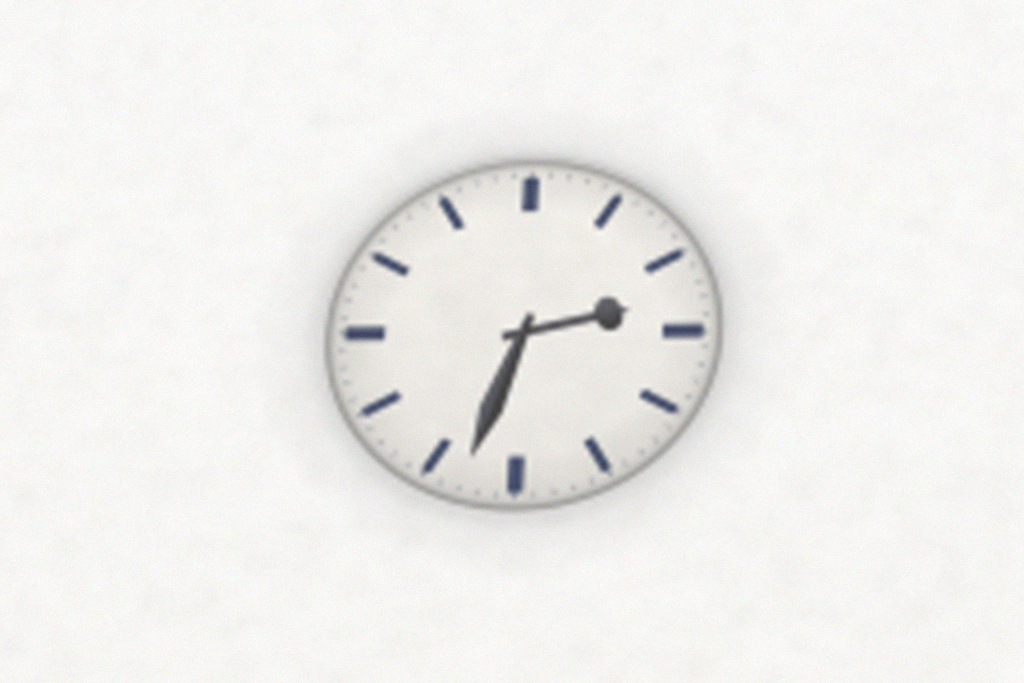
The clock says {"hour": 2, "minute": 33}
